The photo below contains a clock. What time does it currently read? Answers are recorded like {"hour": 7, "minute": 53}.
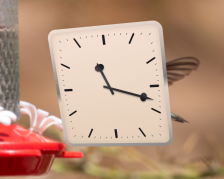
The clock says {"hour": 11, "minute": 18}
